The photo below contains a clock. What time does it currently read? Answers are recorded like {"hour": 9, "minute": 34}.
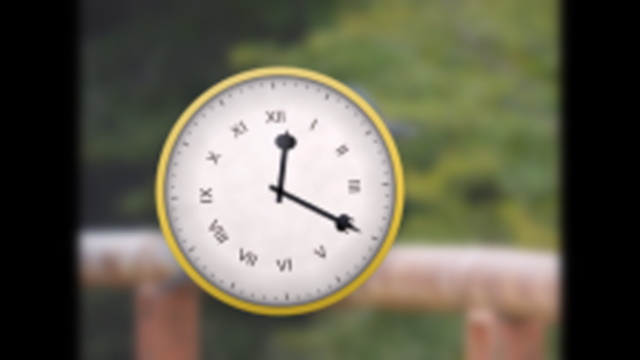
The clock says {"hour": 12, "minute": 20}
